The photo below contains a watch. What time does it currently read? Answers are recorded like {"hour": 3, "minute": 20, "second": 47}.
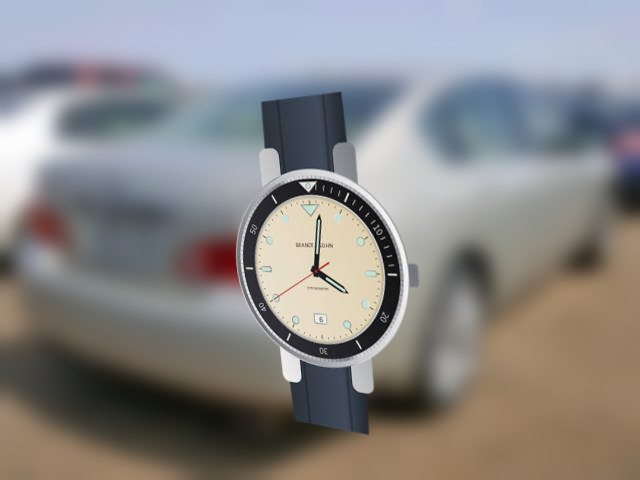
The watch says {"hour": 4, "minute": 1, "second": 40}
